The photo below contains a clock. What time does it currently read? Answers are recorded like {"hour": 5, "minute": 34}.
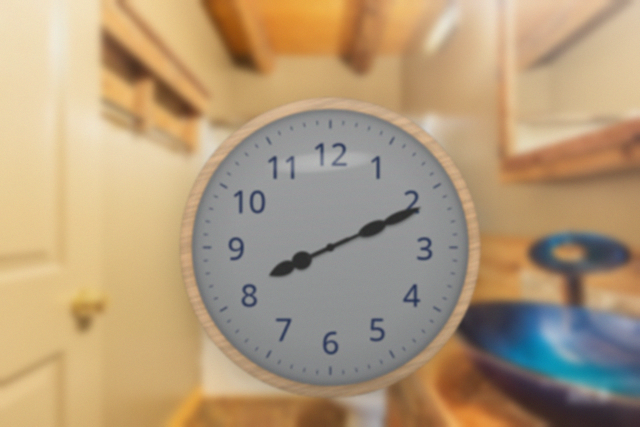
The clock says {"hour": 8, "minute": 11}
